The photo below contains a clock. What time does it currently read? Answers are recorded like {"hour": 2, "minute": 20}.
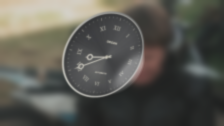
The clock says {"hour": 8, "minute": 40}
